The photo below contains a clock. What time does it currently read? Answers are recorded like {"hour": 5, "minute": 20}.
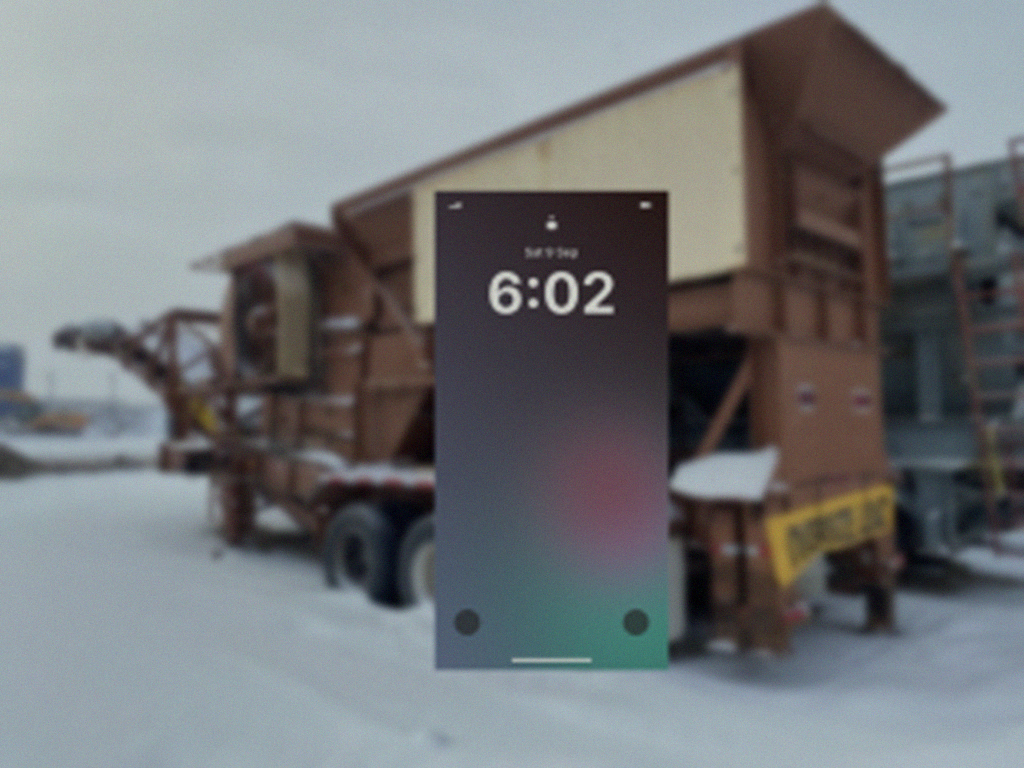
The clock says {"hour": 6, "minute": 2}
